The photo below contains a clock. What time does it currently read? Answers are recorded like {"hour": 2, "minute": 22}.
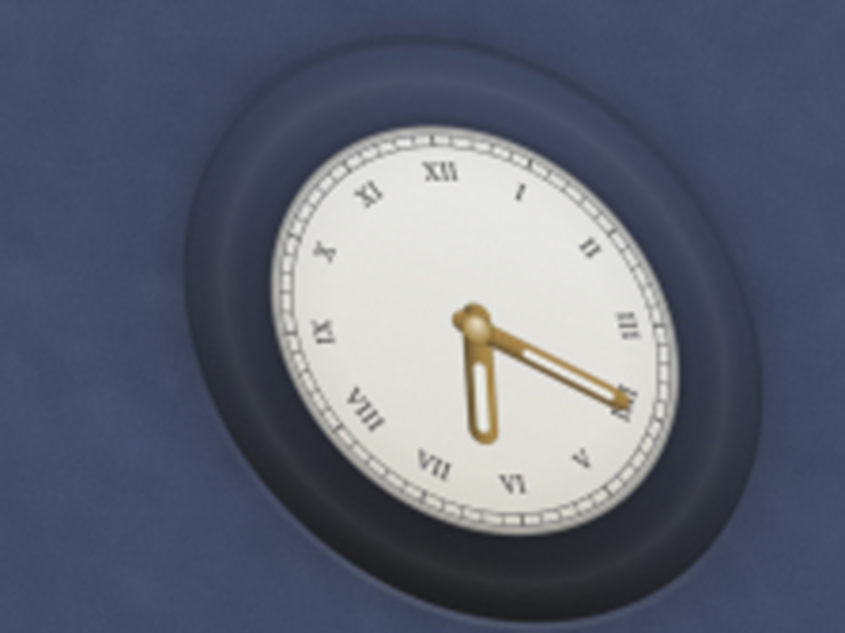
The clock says {"hour": 6, "minute": 20}
